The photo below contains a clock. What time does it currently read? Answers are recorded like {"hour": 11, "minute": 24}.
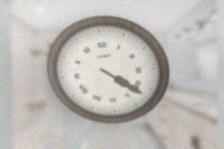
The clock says {"hour": 4, "minute": 22}
